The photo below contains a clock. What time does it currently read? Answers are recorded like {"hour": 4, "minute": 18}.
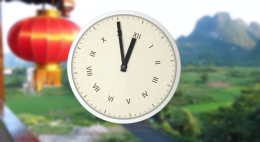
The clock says {"hour": 11, "minute": 55}
